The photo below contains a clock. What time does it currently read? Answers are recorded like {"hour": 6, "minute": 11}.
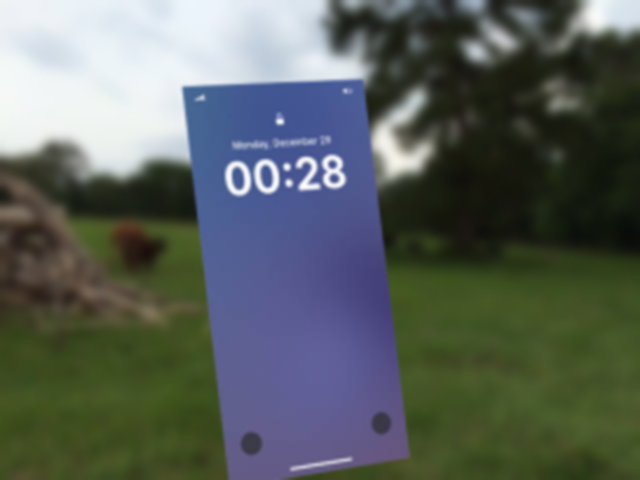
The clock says {"hour": 0, "minute": 28}
